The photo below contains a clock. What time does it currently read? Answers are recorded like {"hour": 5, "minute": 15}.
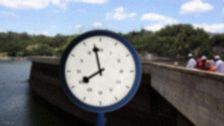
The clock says {"hour": 7, "minute": 58}
